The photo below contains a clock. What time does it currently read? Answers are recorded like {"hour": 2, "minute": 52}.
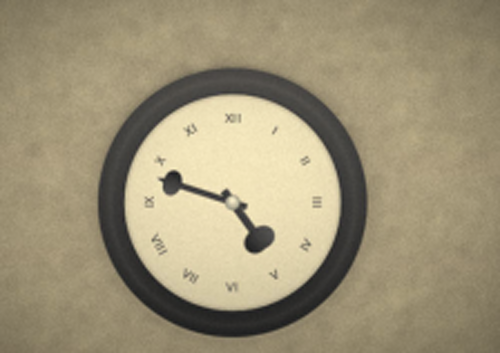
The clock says {"hour": 4, "minute": 48}
